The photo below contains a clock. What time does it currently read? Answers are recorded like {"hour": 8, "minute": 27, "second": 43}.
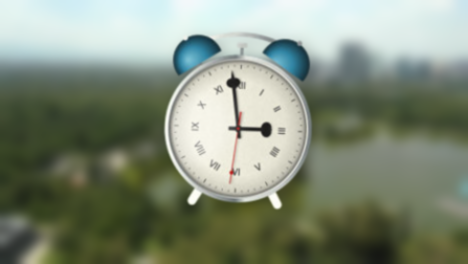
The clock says {"hour": 2, "minute": 58, "second": 31}
